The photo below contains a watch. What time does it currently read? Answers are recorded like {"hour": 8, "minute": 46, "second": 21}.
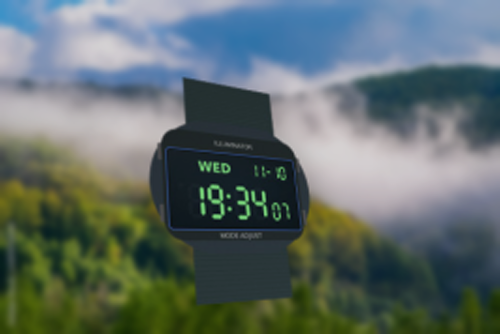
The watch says {"hour": 19, "minute": 34, "second": 7}
